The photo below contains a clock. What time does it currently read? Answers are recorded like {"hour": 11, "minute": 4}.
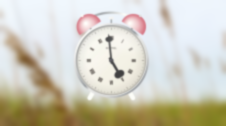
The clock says {"hour": 4, "minute": 59}
